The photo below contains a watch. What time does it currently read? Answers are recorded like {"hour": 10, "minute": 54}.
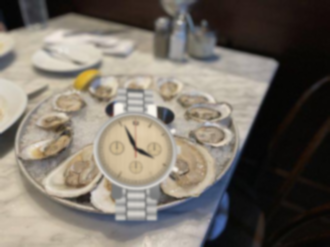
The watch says {"hour": 3, "minute": 56}
